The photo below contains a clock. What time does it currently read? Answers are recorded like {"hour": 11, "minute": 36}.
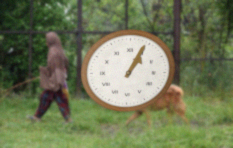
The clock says {"hour": 1, "minute": 4}
